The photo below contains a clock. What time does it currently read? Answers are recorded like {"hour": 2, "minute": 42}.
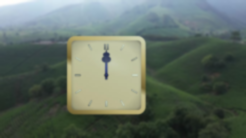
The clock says {"hour": 12, "minute": 0}
